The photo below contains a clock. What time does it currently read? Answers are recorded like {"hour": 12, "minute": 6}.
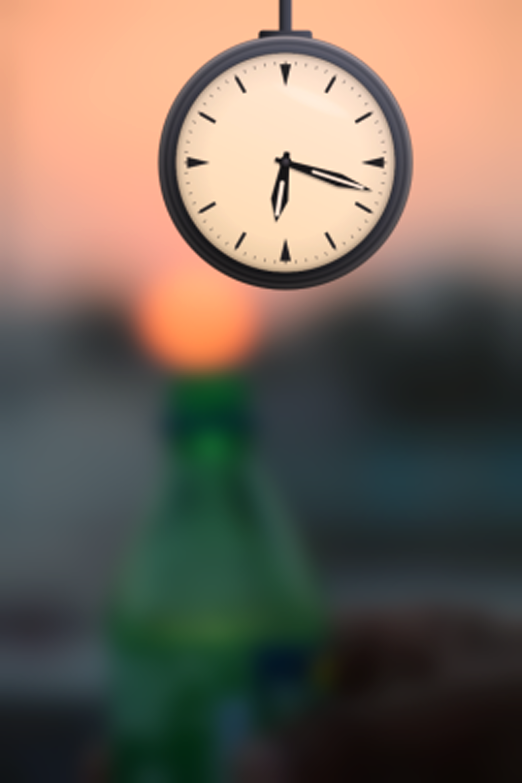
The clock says {"hour": 6, "minute": 18}
